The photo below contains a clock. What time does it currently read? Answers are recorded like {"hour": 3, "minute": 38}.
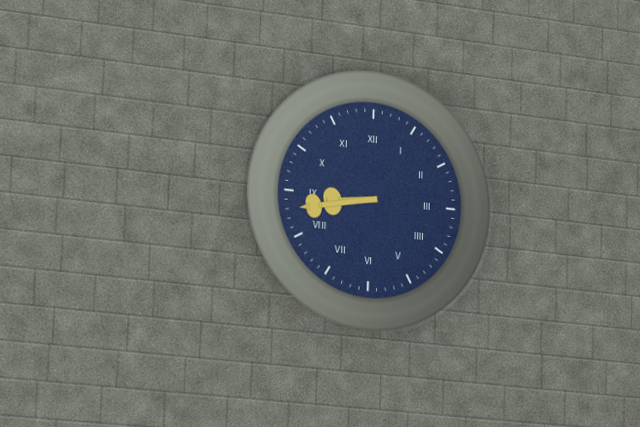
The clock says {"hour": 8, "minute": 43}
